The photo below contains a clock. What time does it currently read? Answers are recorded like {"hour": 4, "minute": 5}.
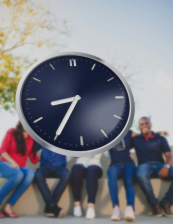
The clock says {"hour": 8, "minute": 35}
